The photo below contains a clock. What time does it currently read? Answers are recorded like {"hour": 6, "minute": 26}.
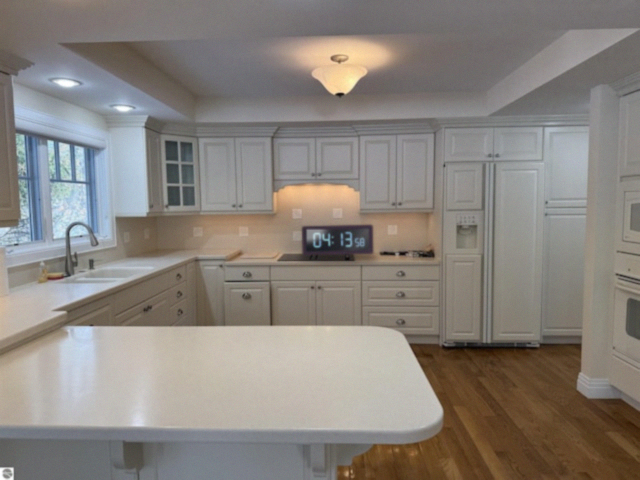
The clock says {"hour": 4, "minute": 13}
